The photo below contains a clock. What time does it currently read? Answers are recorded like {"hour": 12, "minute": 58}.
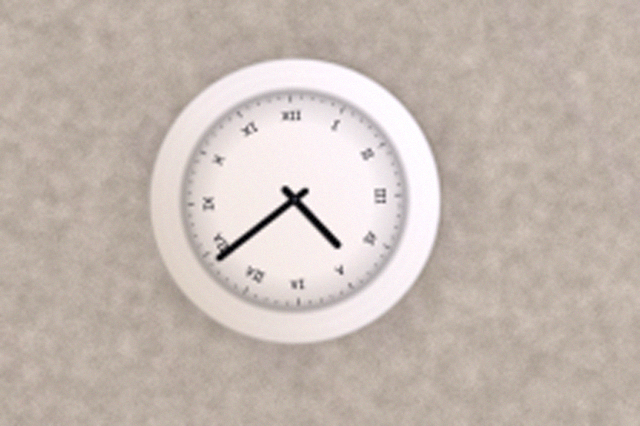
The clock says {"hour": 4, "minute": 39}
